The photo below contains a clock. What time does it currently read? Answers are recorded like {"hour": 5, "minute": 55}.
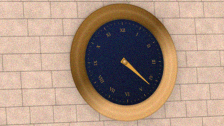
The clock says {"hour": 4, "minute": 22}
